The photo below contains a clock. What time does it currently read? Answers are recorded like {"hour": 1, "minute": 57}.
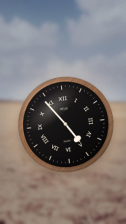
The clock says {"hour": 4, "minute": 54}
